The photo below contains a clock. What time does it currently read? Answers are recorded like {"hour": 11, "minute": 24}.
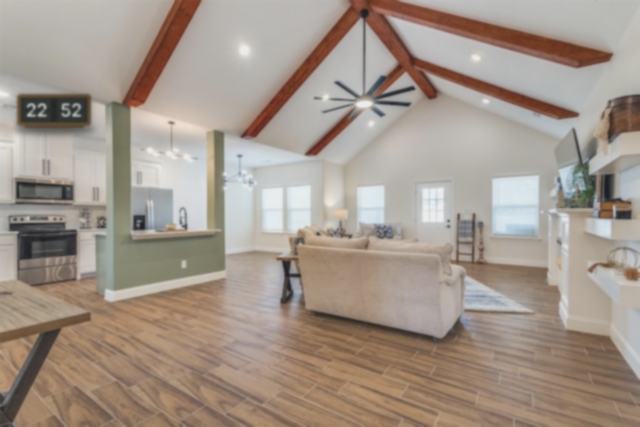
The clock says {"hour": 22, "minute": 52}
